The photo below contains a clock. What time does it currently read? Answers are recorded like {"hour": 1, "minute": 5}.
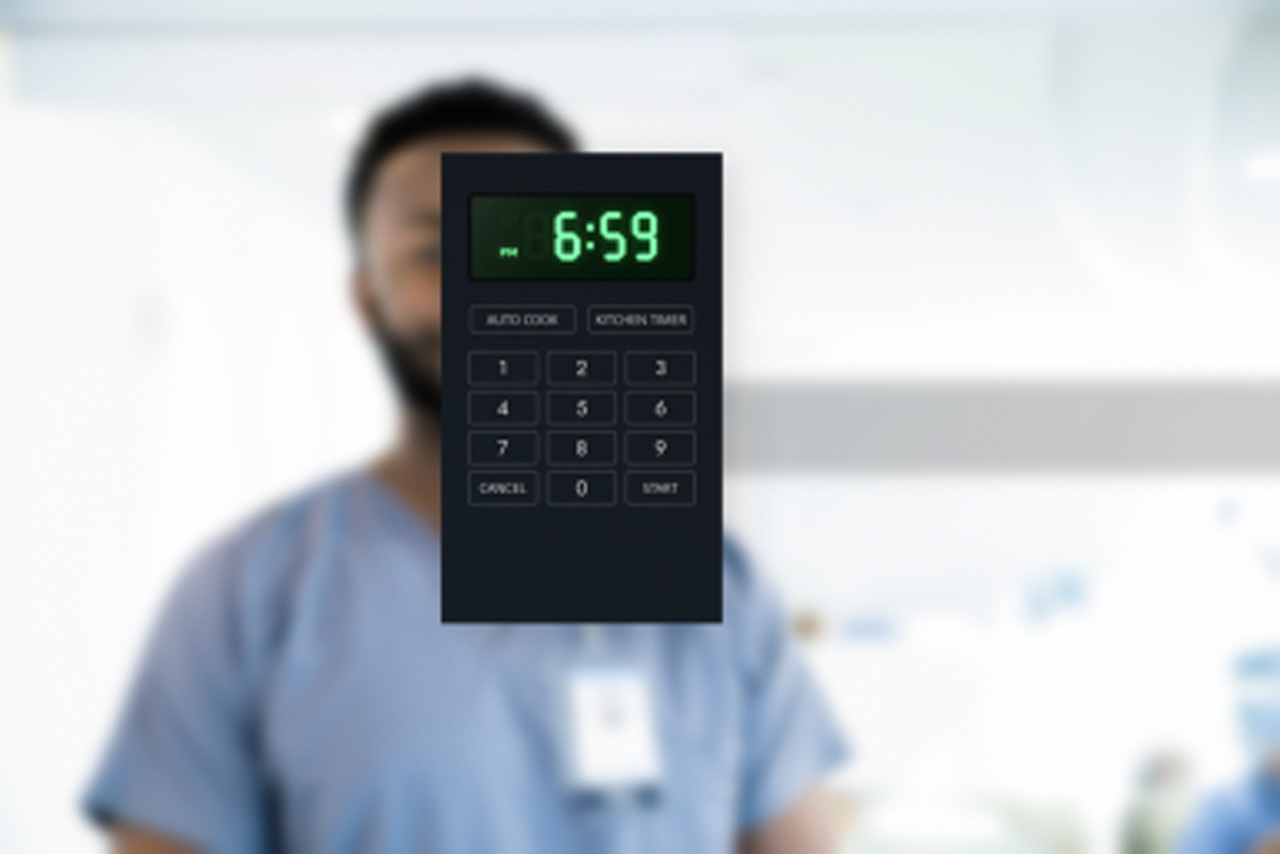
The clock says {"hour": 6, "minute": 59}
